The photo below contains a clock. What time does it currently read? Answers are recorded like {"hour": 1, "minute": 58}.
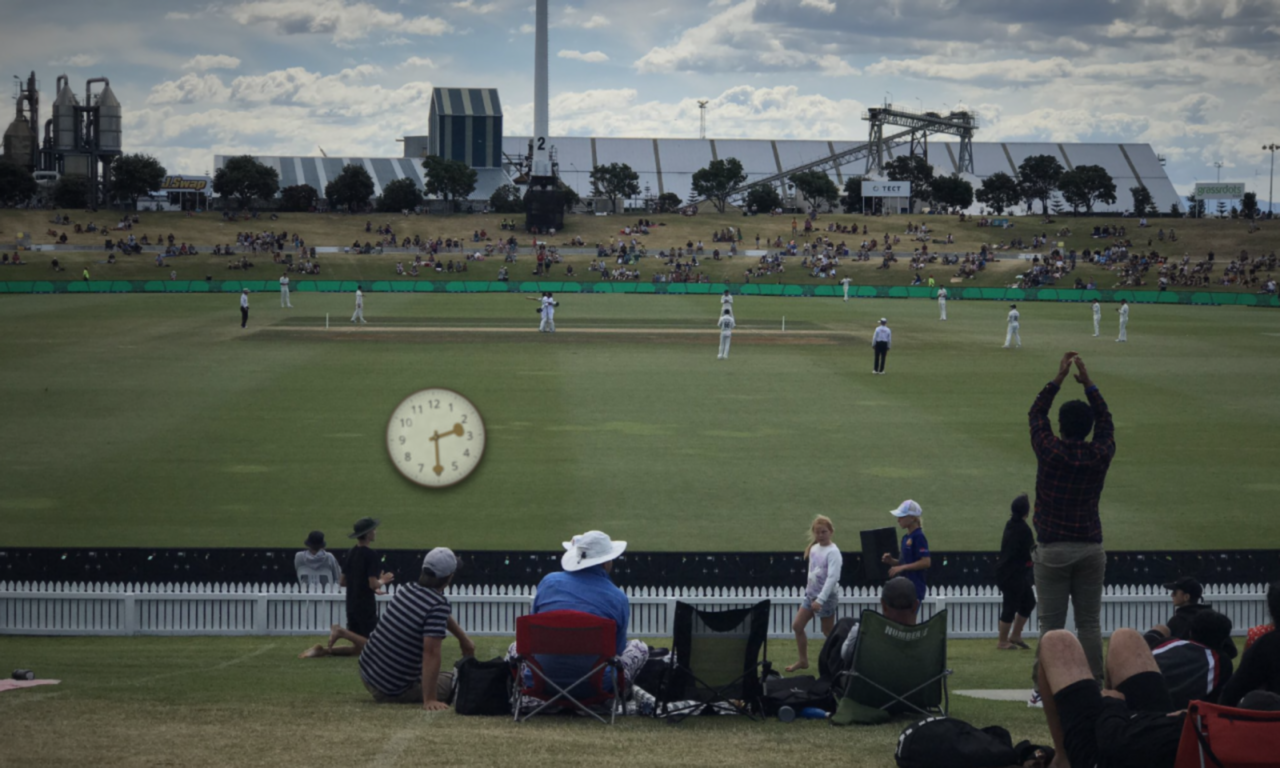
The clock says {"hour": 2, "minute": 30}
